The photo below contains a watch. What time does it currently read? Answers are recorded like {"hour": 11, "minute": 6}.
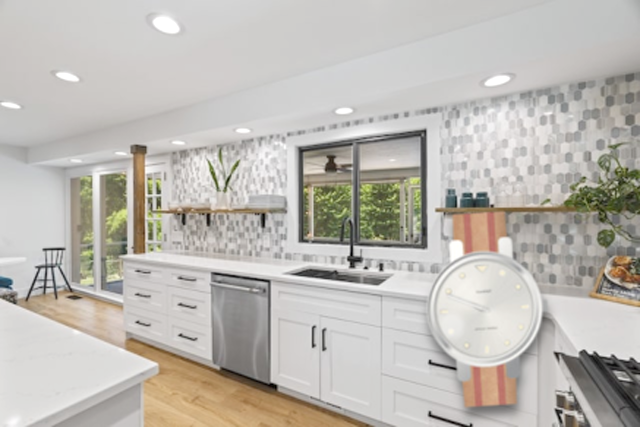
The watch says {"hour": 9, "minute": 49}
